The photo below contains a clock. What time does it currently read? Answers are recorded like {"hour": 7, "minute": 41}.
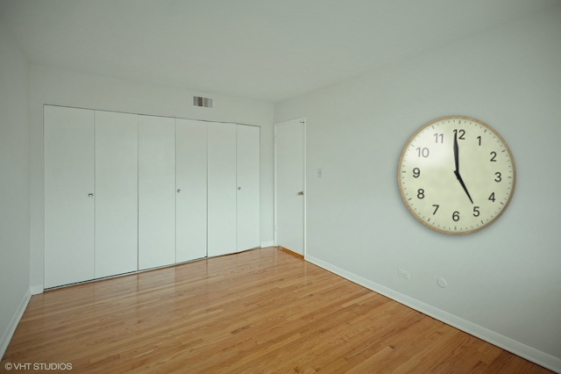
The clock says {"hour": 4, "minute": 59}
